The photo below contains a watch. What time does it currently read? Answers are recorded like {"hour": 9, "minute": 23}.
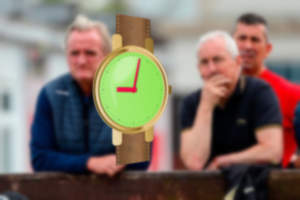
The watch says {"hour": 9, "minute": 2}
